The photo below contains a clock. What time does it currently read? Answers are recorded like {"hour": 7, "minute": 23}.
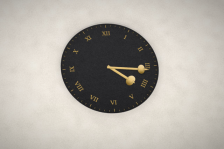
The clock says {"hour": 4, "minute": 16}
